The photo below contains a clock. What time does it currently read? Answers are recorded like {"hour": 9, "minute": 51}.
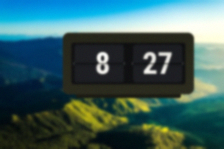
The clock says {"hour": 8, "minute": 27}
